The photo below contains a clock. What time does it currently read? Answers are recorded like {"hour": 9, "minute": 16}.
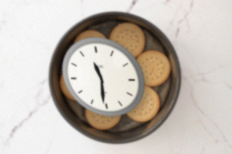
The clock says {"hour": 11, "minute": 31}
